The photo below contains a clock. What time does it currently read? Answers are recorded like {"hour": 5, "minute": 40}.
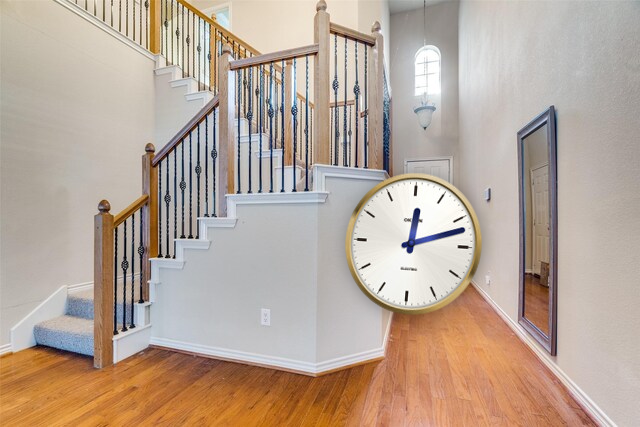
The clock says {"hour": 12, "minute": 12}
